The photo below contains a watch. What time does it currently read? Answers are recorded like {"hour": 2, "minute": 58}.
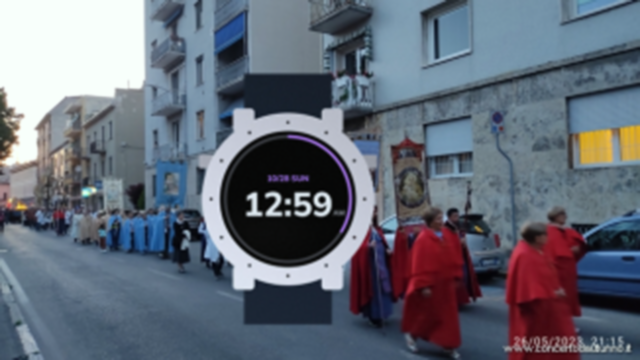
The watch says {"hour": 12, "minute": 59}
